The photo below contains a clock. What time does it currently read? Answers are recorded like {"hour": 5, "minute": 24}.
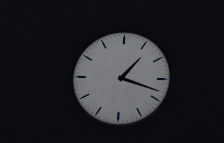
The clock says {"hour": 1, "minute": 18}
